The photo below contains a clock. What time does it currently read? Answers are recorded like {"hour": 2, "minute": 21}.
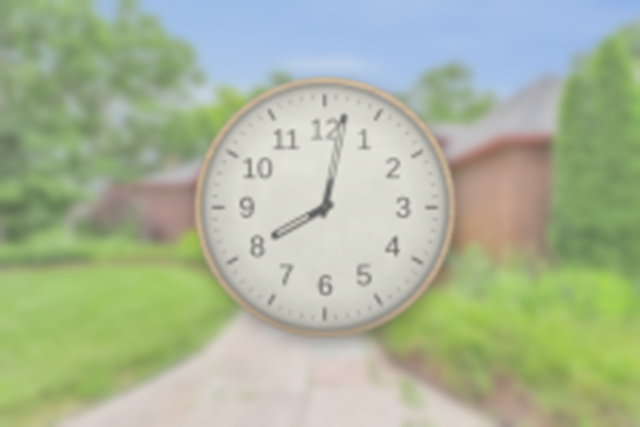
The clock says {"hour": 8, "minute": 2}
